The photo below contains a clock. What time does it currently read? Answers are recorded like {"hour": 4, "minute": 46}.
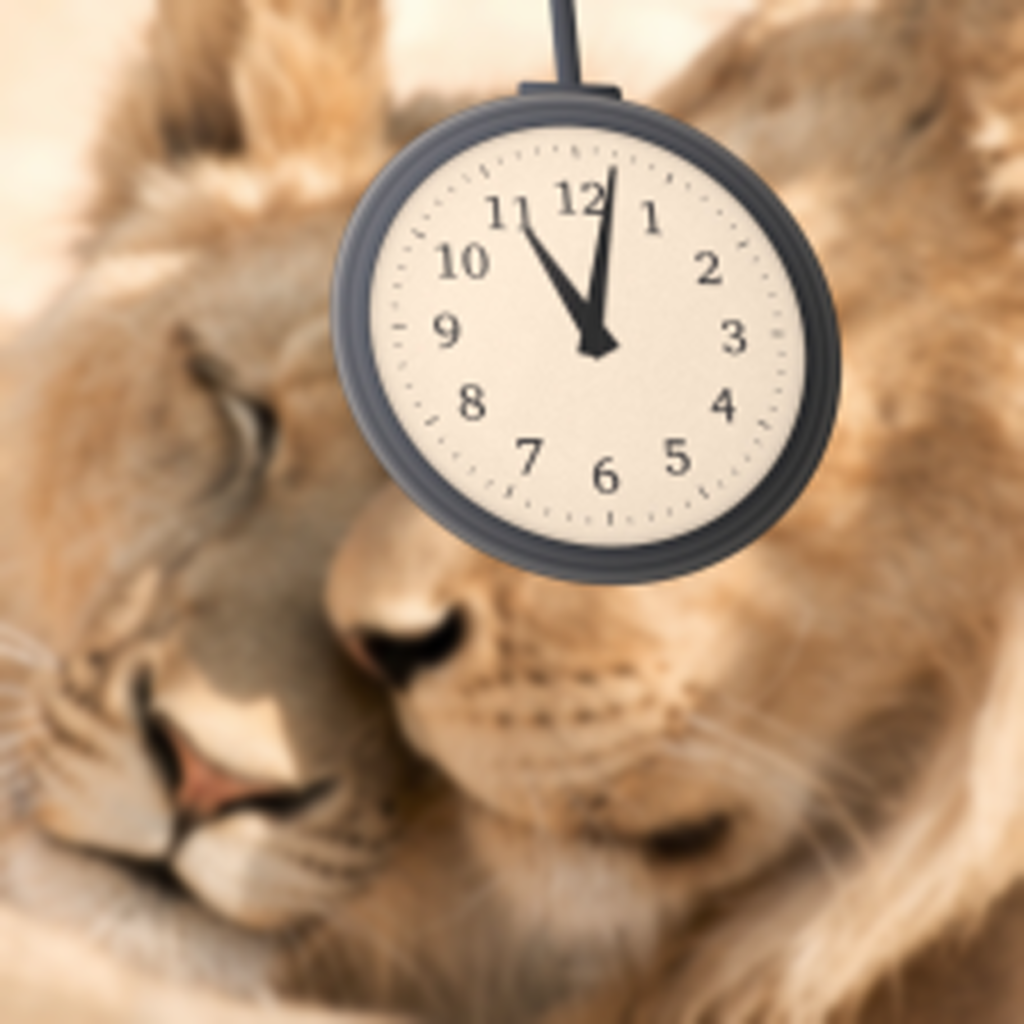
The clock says {"hour": 11, "minute": 2}
